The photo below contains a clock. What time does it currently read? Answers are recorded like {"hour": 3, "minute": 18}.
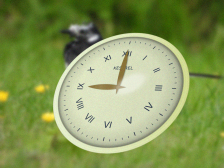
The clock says {"hour": 9, "minute": 0}
